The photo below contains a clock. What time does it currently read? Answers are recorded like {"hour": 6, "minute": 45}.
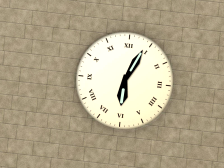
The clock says {"hour": 6, "minute": 4}
